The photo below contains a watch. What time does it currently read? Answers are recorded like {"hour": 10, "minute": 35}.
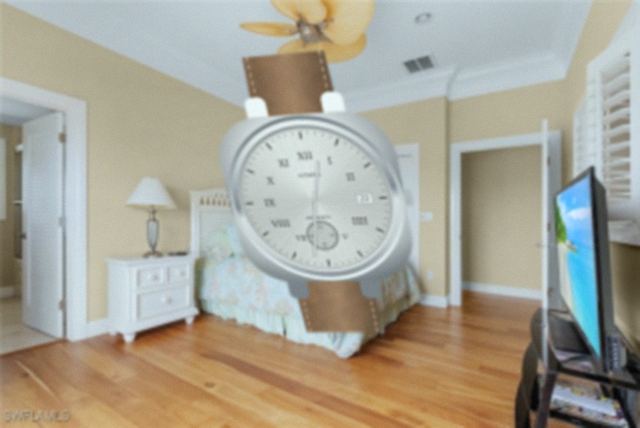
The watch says {"hour": 12, "minute": 32}
